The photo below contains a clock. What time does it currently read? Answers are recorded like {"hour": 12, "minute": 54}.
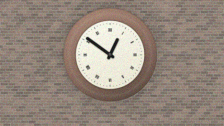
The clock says {"hour": 12, "minute": 51}
